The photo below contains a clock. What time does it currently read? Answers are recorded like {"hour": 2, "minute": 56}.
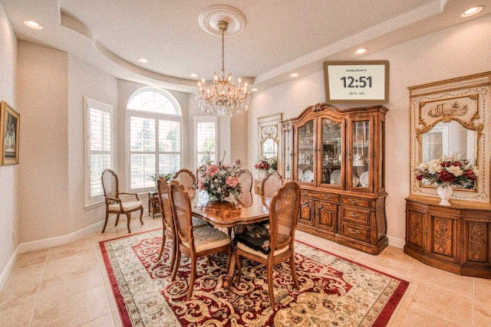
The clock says {"hour": 12, "minute": 51}
